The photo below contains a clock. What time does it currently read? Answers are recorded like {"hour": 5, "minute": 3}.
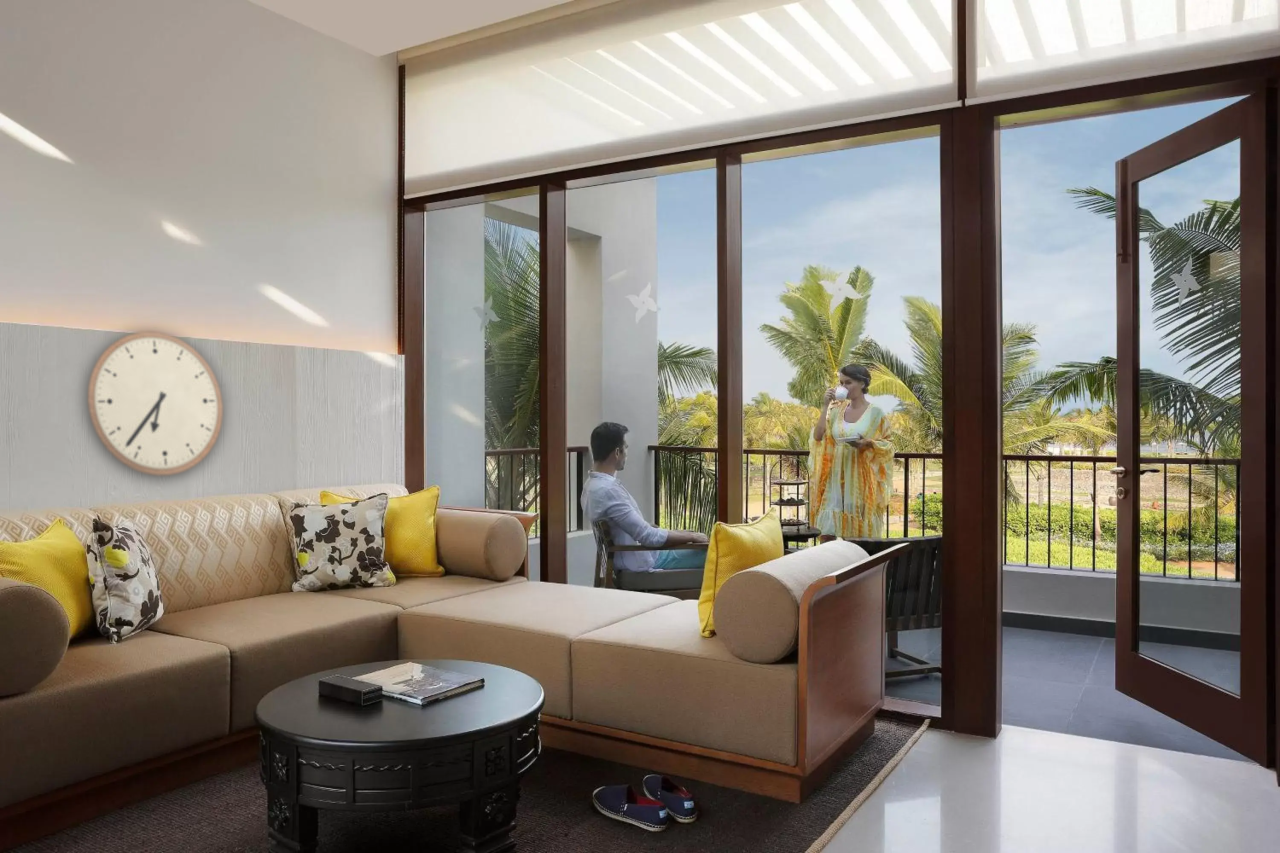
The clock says {"hour": 6, "minute": 37}
